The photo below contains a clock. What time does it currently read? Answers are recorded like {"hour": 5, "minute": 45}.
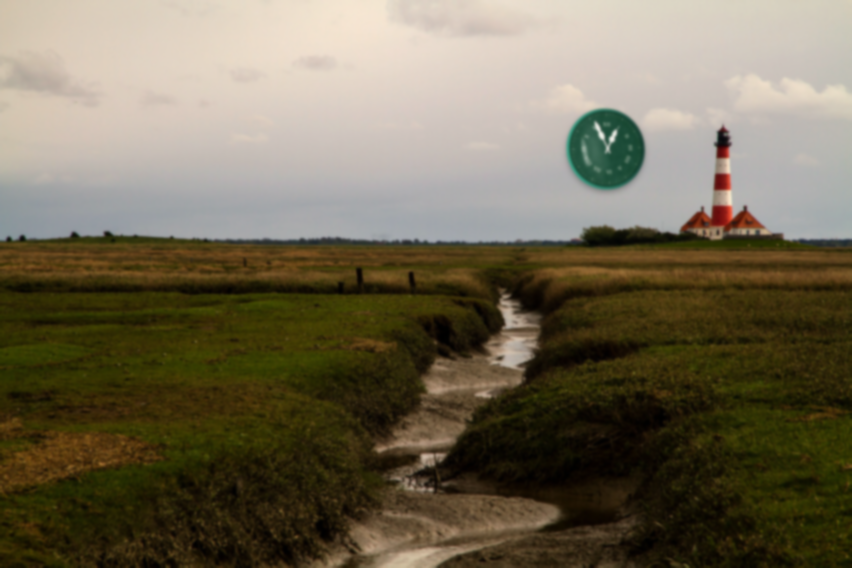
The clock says {"hour": 12, "minute": 56}
